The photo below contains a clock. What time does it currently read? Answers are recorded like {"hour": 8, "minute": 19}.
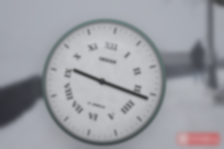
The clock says {"hour": 9, "minute": 16}
